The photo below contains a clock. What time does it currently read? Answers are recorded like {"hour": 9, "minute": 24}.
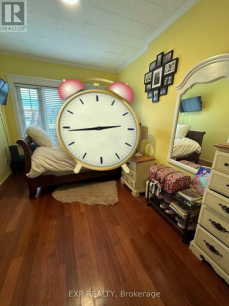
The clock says {"hour": 2, "minute": 44}
